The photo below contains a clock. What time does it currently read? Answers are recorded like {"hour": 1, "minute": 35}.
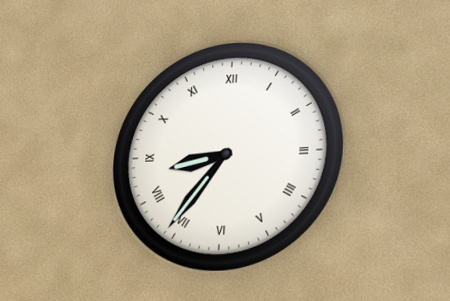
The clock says {"hour": 8, "minute": 36}
